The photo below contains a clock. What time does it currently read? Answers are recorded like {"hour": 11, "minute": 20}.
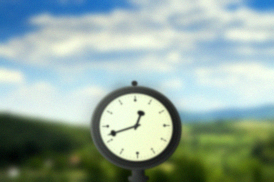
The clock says {"hour": 12, "minute": 42}
